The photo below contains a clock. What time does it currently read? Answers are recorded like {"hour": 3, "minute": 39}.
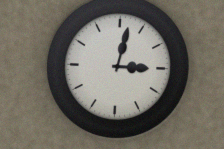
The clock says {"hour": 3, "minute": 2}
